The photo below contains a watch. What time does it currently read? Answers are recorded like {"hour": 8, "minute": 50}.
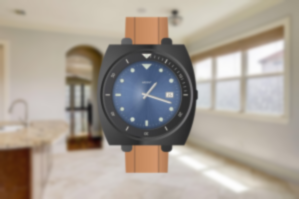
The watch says {"hour": 1, "minute": 18}
